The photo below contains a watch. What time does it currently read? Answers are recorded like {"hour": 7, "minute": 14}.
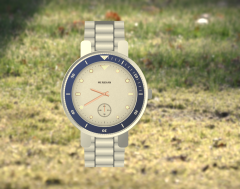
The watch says {"hour": 9, "minute": 40}
